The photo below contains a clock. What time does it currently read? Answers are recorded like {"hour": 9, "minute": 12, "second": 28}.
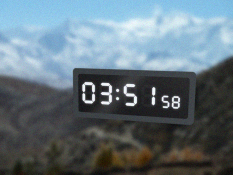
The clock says {"hour": 3, "minute": 51, "second": 58}
